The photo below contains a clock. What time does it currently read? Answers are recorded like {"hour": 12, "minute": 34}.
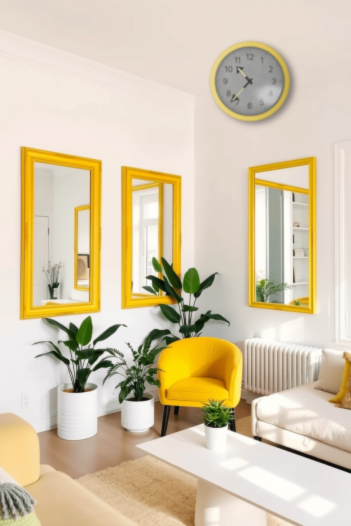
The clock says {"hour": 10, "minute": 37}
